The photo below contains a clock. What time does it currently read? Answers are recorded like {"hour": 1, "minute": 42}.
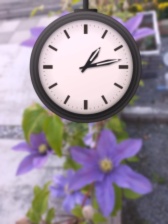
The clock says {"hour": 1, "minute": 13}
